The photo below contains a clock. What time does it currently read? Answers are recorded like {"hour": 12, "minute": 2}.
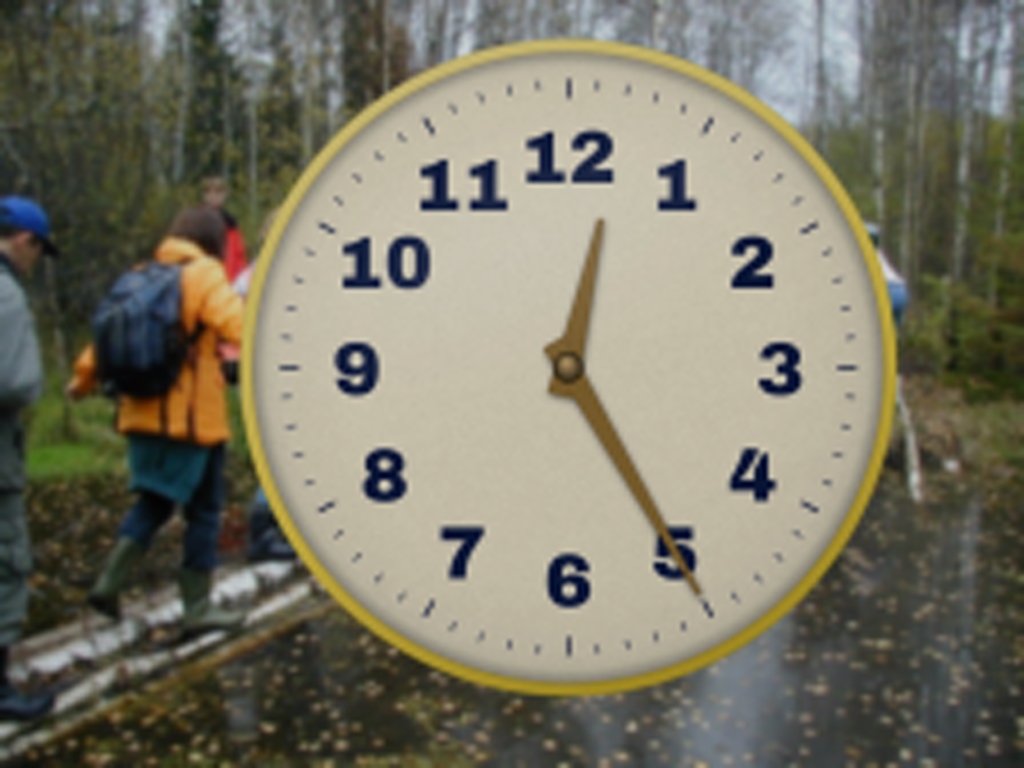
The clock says {"hour": 12, "minute": 25}
